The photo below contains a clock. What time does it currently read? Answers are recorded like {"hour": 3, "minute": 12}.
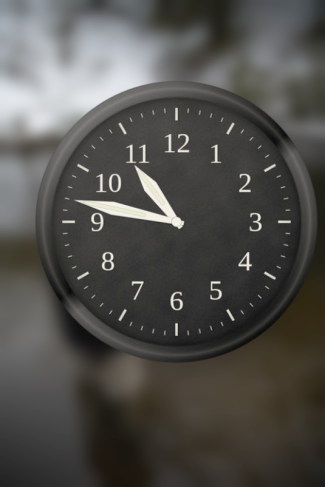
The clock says {"hour": 10, "minute": 47}
